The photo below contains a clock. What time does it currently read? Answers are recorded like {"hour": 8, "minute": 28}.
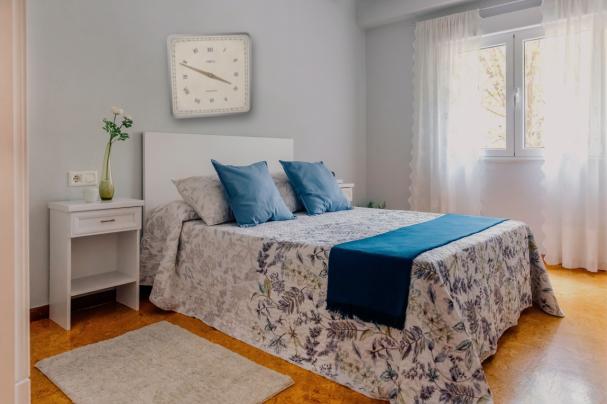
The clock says {"hour": 3, "minute": 49}
